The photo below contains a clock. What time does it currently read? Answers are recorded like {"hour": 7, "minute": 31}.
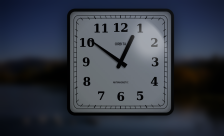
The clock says {"hour": 12, "minute": 51}
